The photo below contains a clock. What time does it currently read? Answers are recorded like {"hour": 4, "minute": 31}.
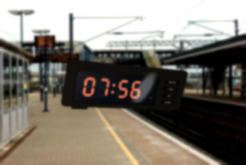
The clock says {"hour": 7, "minute": 56}
